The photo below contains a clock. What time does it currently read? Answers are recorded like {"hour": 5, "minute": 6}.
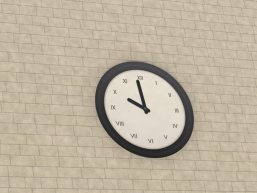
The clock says {"hour": 9, "minute": 59}
